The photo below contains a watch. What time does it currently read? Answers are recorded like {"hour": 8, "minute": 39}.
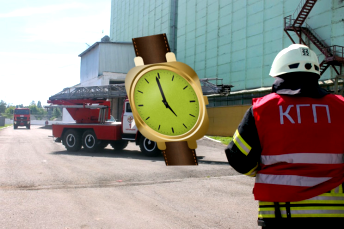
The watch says {"hour": 4, "minute": 59}
